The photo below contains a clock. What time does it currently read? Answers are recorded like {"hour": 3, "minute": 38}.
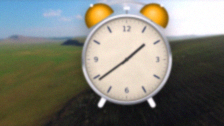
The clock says {"hour": 1, "minute": 39}
